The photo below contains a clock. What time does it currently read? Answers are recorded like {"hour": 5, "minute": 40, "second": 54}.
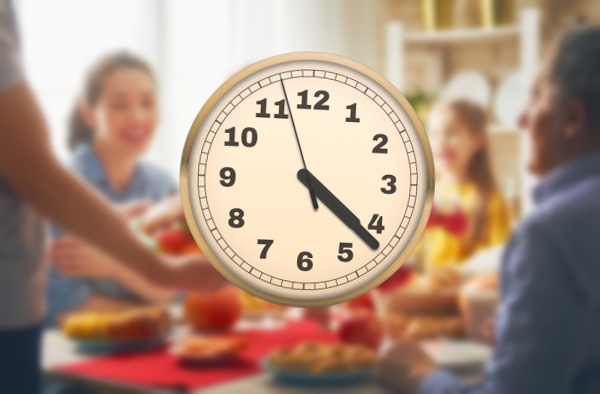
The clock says {"hour": 4, "minute": 21, "second": 57}
